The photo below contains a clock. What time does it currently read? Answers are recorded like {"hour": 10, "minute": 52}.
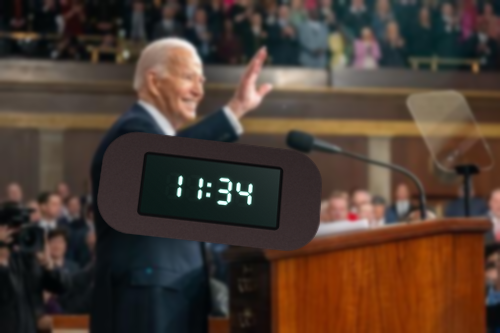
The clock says {"hour": 11, "minute": 34}
